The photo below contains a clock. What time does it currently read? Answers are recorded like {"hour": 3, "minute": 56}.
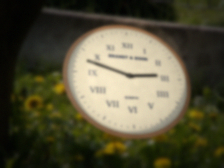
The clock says {"hour": 2, "minute": 48}
